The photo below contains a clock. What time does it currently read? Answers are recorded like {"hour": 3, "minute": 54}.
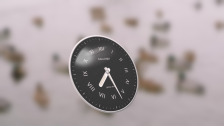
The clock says {"hour": 7, "minute": 27}
